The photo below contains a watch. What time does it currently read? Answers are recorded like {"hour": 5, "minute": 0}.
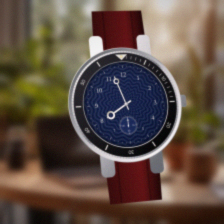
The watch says {"hour": 7, "minute": 57}
